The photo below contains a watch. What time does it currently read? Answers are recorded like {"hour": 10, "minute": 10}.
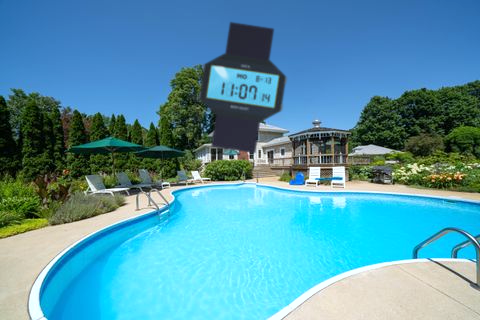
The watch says {"hour": 11, "minute": 7}
